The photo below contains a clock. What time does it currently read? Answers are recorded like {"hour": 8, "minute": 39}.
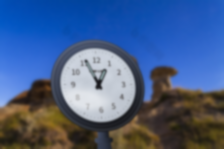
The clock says {"hour": 12, "minute": 56}
